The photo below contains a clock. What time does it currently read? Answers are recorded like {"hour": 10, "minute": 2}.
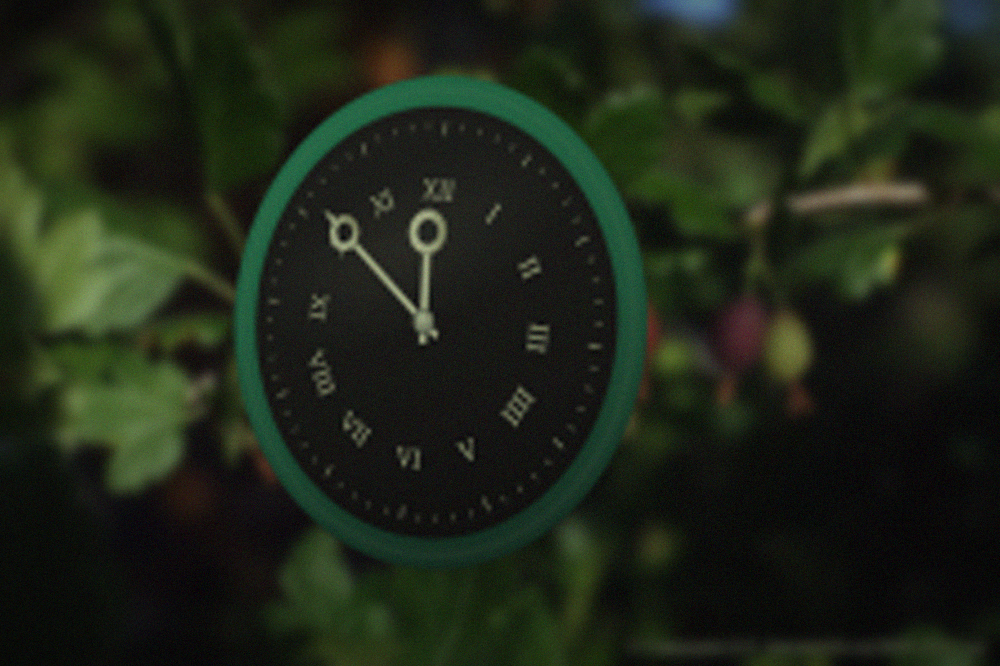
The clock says {"hour": 11, "minute": 51}
